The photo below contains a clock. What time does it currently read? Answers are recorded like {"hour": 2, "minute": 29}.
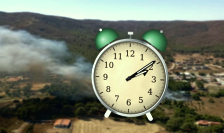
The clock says {"hour": 2, "minute": 9}
